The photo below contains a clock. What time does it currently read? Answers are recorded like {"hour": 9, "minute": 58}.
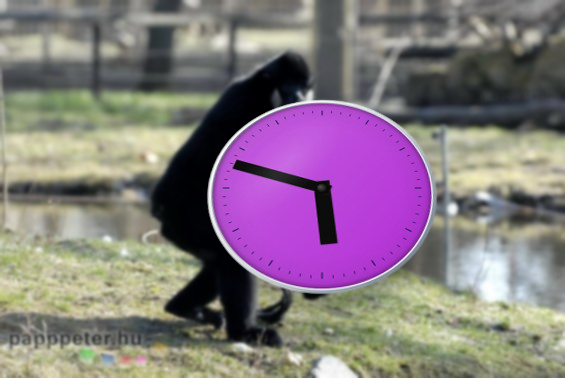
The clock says {"hour": 5, "minute": 48}
